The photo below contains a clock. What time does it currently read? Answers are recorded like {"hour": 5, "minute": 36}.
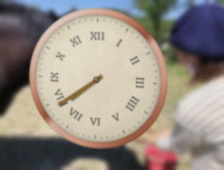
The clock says {"hour": 7, "minute": 39}
